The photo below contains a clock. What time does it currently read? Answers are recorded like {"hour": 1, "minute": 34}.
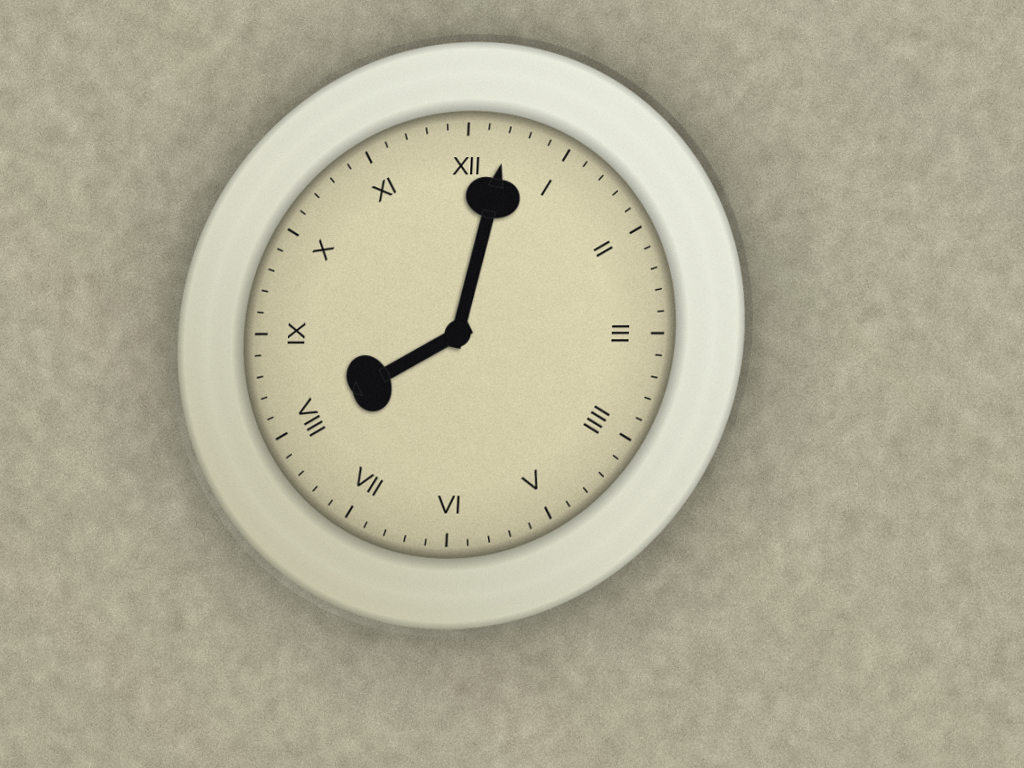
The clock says {"hour": 8, "minute": 2}
